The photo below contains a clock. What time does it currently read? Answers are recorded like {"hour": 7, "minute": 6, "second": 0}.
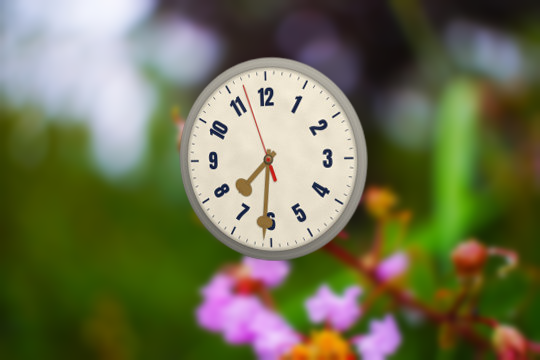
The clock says {"hour": 7, "minute": 30, "second": 57}
